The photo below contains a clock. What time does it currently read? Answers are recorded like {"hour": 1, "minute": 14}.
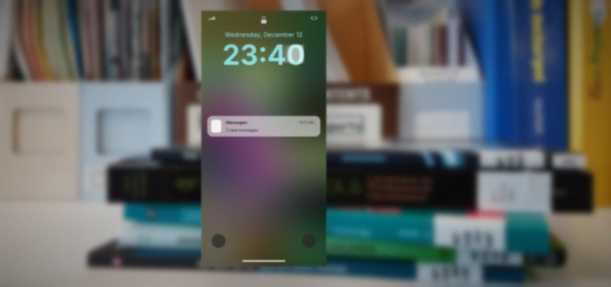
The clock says {"hour": 23, "minute": 40}
